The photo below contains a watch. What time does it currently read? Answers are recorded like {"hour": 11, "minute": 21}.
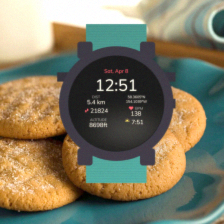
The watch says {"hour": 12, "minute": 51}
